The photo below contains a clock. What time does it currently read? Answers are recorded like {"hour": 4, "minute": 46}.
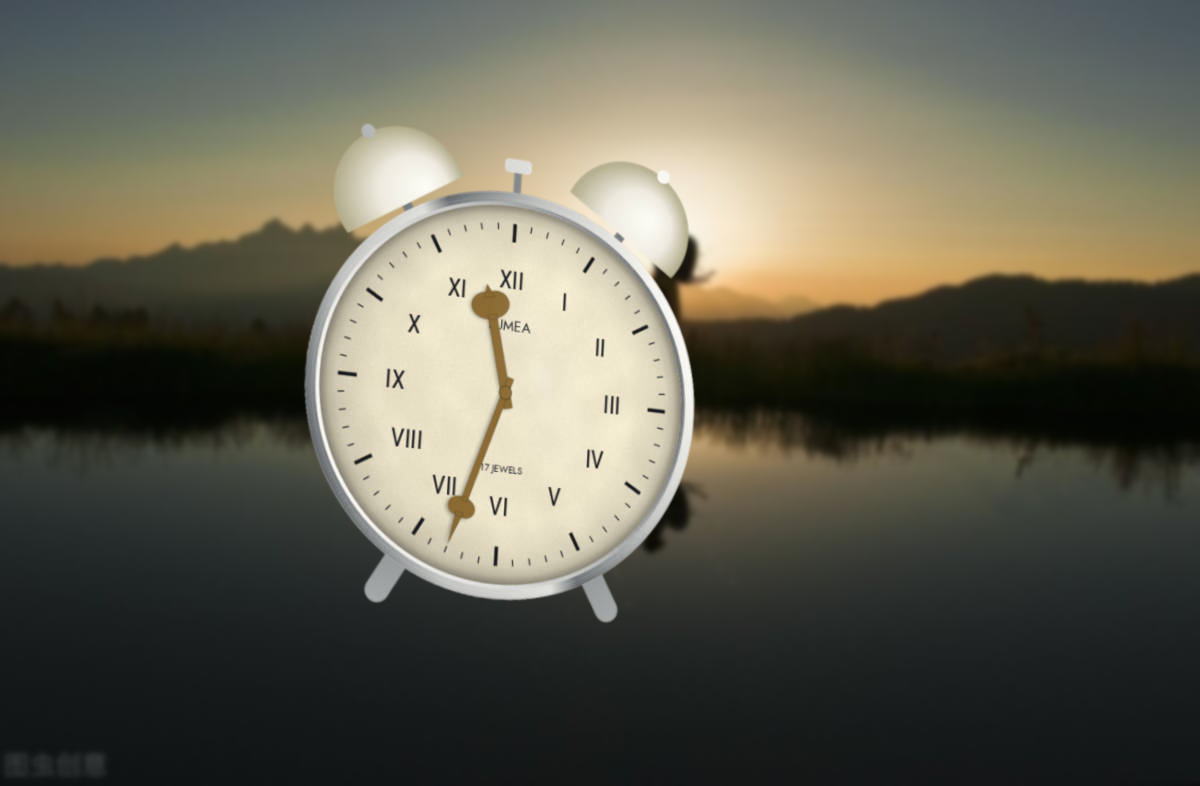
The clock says {"hour": 11, "minute": 33}
